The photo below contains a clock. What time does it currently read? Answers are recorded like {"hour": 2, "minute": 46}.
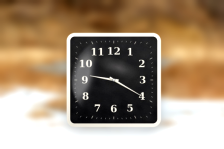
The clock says {"hour": 9, "minute": 20}
